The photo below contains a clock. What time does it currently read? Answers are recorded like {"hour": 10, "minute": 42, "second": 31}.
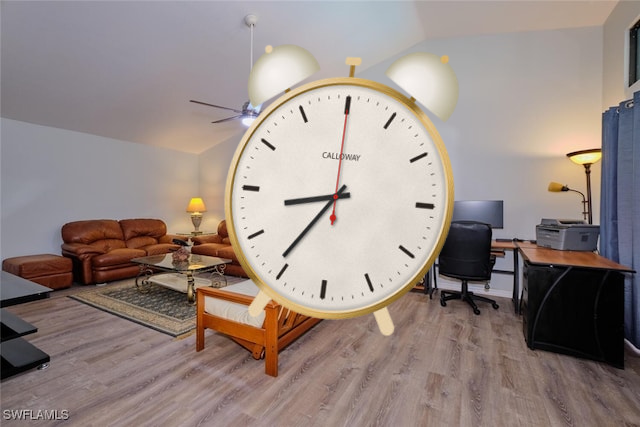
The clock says {"hour": 8, "minute": 36, "second": 0}
